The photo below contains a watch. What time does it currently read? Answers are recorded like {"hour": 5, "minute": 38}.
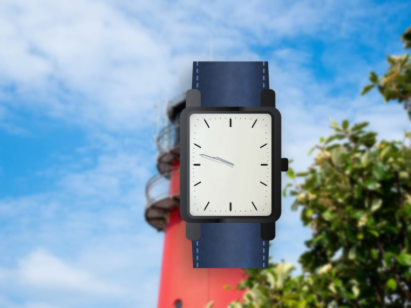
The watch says {"hour": 9, "minute": 48}
